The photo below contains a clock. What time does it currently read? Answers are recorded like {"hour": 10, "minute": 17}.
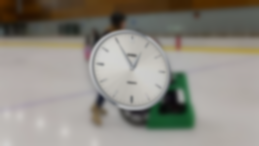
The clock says {"hour": 12, "minute": 55}
